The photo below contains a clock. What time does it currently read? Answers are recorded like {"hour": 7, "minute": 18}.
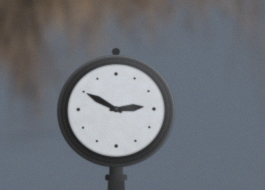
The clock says {"hour": 2, "minute": 50}
